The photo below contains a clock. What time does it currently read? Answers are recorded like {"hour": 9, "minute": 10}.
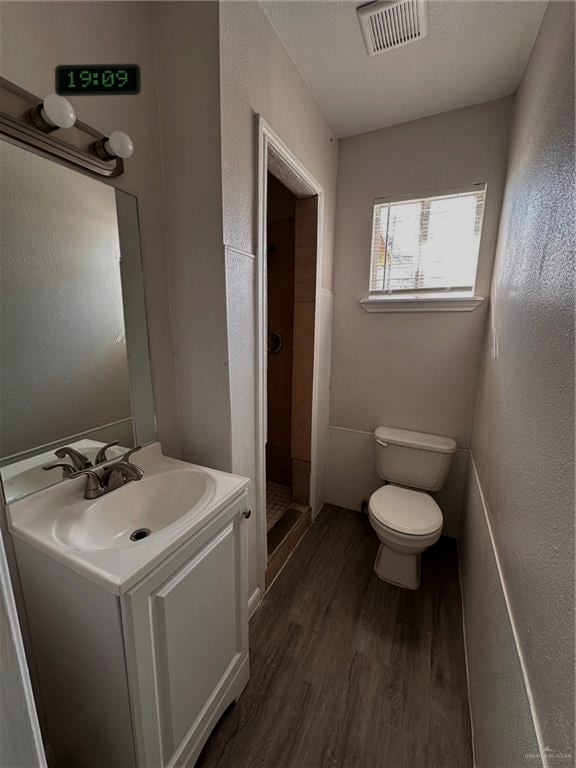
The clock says {"hour": 19, "minute": 9}
